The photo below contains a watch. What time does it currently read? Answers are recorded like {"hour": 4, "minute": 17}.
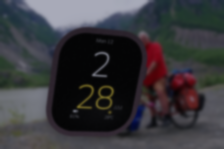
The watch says {"hour": 2, "minute": 28}
